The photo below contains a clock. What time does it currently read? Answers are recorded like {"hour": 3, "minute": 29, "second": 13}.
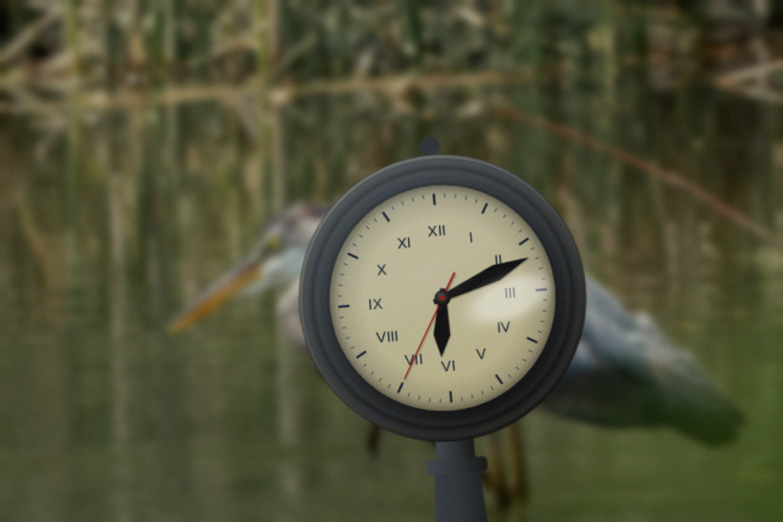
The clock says {"hour": 6, "minute": 11, "second": 35}
